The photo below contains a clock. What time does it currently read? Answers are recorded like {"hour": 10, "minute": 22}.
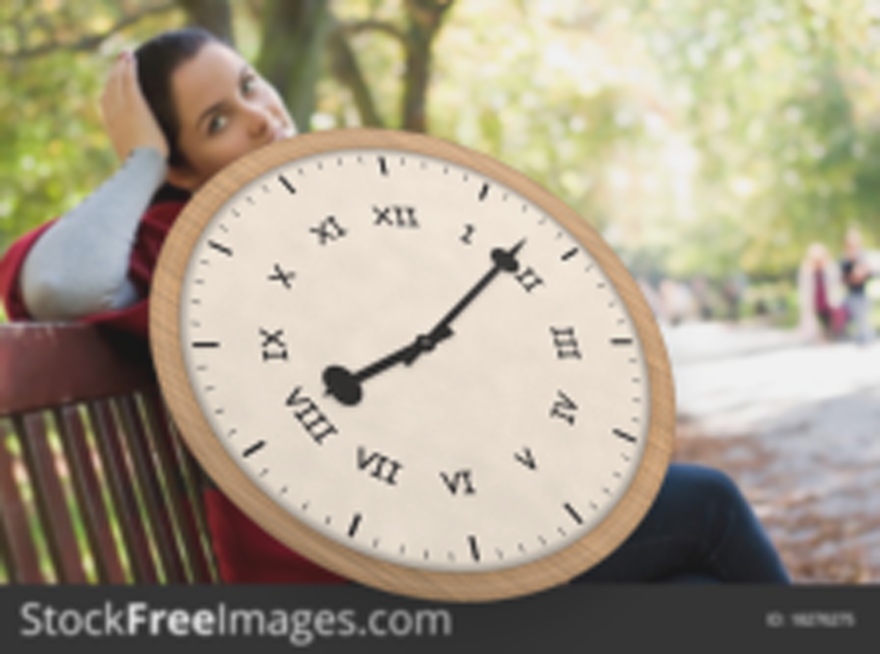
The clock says {"hour": 8, "minute": 8}
